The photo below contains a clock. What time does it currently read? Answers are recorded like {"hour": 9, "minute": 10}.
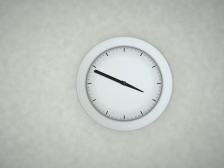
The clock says {"hour": 3, "minute": 49}
